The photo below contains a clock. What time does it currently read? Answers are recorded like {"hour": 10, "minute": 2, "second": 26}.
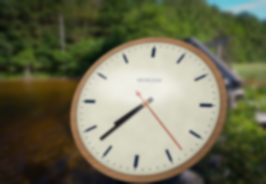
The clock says {"hour": 7, "minute": 37, "second": 23}
